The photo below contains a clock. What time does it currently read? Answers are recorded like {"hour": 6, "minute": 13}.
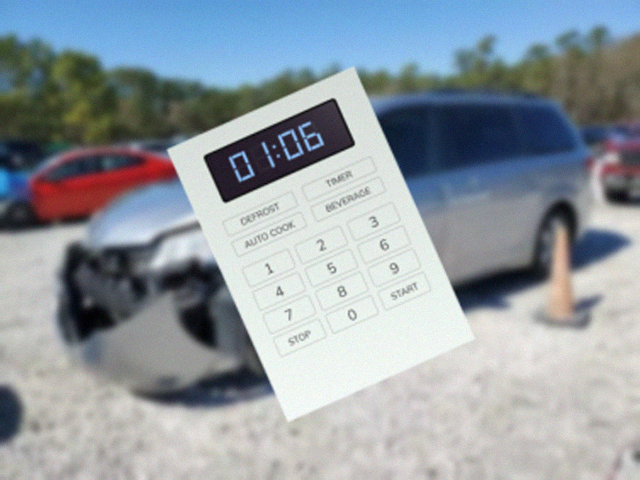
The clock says {"hour": 1, "minute": 6}
